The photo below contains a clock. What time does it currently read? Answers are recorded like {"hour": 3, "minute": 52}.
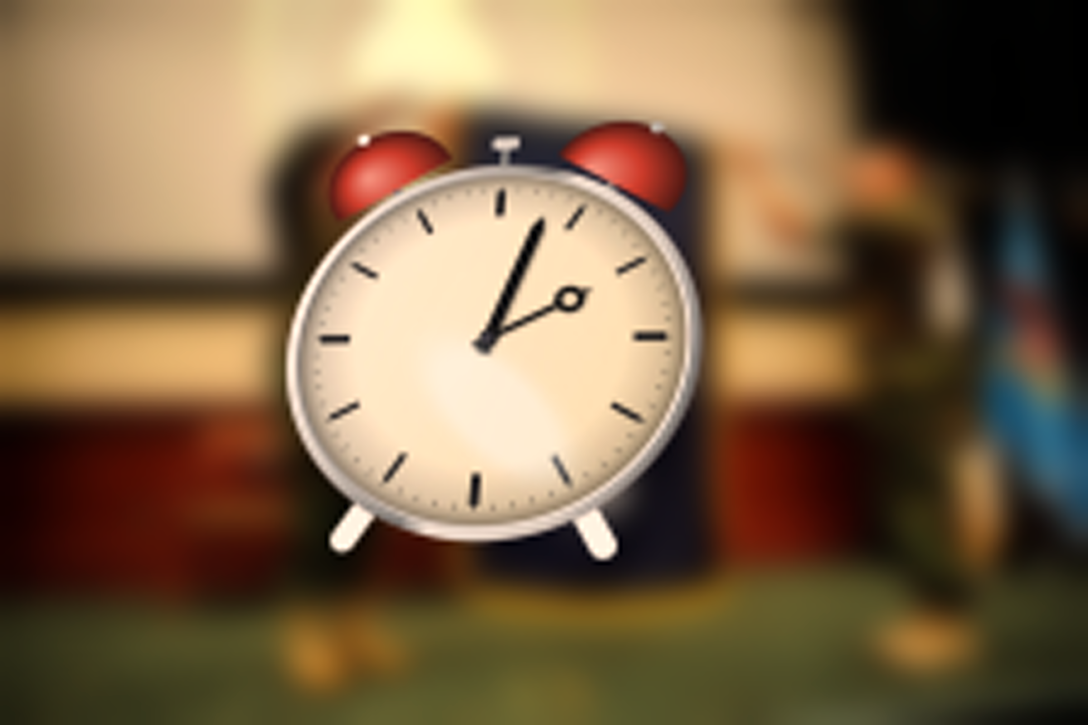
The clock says {"hour": 2, "minute": 3}
